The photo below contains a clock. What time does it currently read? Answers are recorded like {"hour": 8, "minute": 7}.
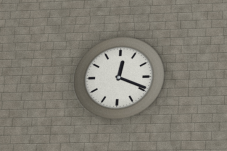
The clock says {"hour": 12, "minute": 19}
